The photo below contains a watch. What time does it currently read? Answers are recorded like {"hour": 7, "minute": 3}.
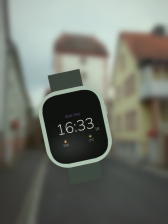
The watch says {"hour": 16, "minute": 33}
